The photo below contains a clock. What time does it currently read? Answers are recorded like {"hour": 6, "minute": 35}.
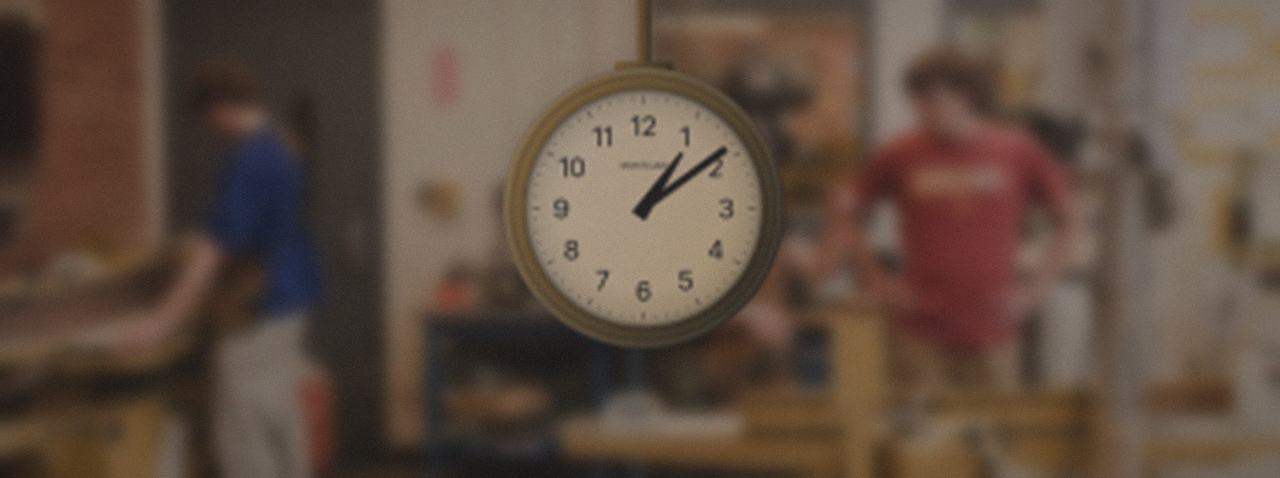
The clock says {"hour": 1, "minute": 9}
